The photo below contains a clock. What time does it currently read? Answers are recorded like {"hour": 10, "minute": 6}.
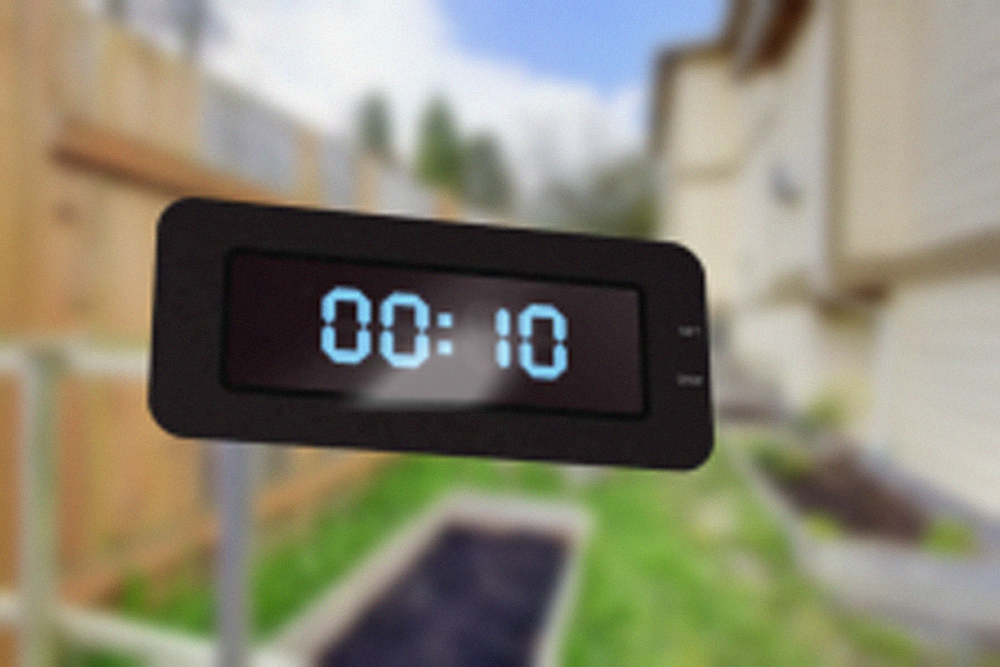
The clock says {"hour": 0, "minute": 10}
